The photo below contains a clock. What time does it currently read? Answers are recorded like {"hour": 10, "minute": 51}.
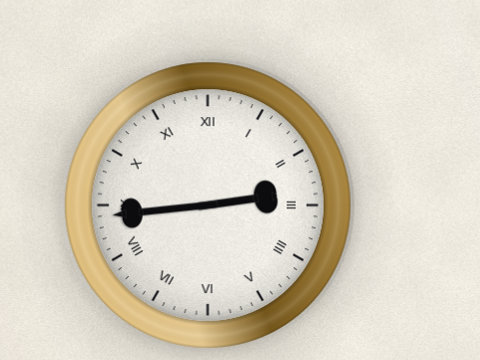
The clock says {"hour": 2, "minute": 44}
